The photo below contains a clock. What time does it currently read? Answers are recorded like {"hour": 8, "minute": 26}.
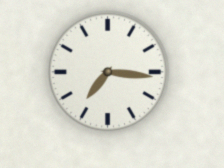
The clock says {"hour": 7, "minute": 16}
